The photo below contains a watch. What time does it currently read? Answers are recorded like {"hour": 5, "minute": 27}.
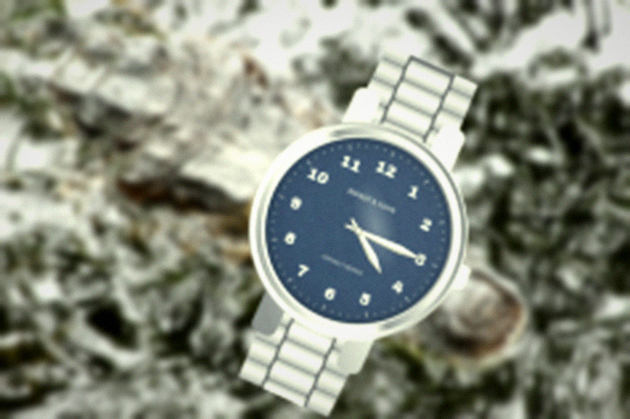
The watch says {"hour": 4, "minute": 15}
